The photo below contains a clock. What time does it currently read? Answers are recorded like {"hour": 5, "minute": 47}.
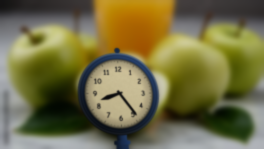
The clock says {"hour": 8, "minute": 24}
